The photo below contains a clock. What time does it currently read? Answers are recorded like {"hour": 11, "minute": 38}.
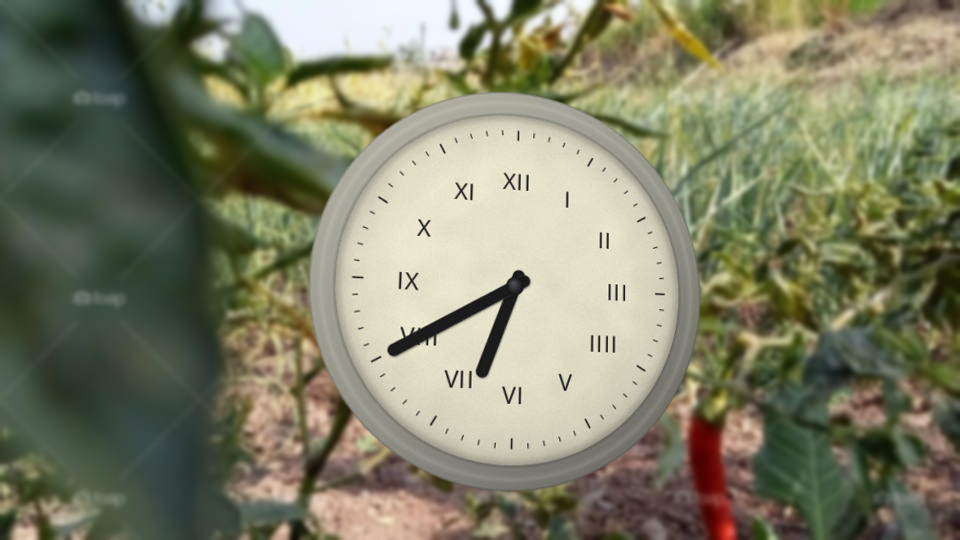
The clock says {"hour": 6, "minute": 40}
